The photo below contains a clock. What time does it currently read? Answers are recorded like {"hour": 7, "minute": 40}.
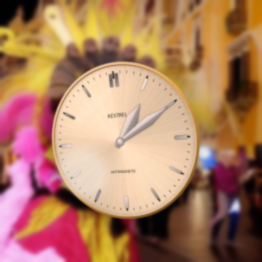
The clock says {"hour": 1, "minute": 10}
